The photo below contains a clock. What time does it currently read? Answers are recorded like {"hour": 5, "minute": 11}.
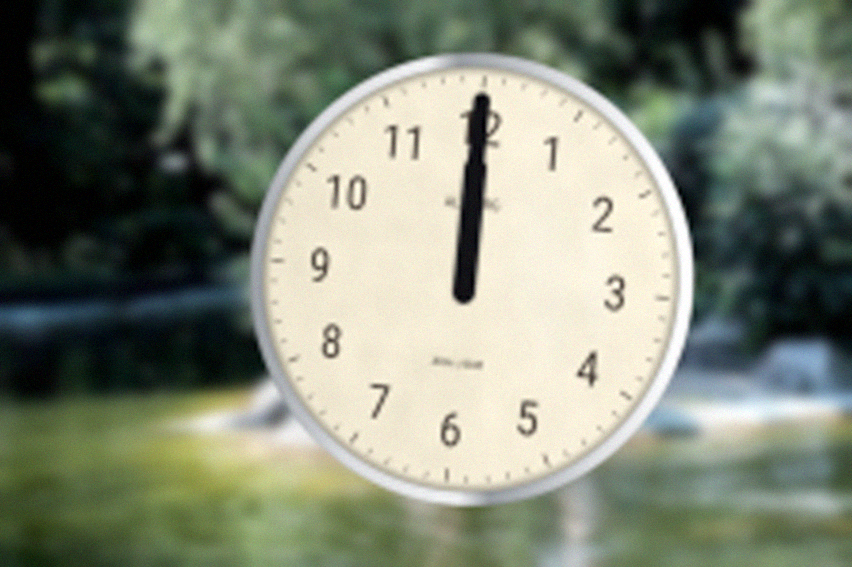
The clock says {"hour": 12, "minute": 0}
